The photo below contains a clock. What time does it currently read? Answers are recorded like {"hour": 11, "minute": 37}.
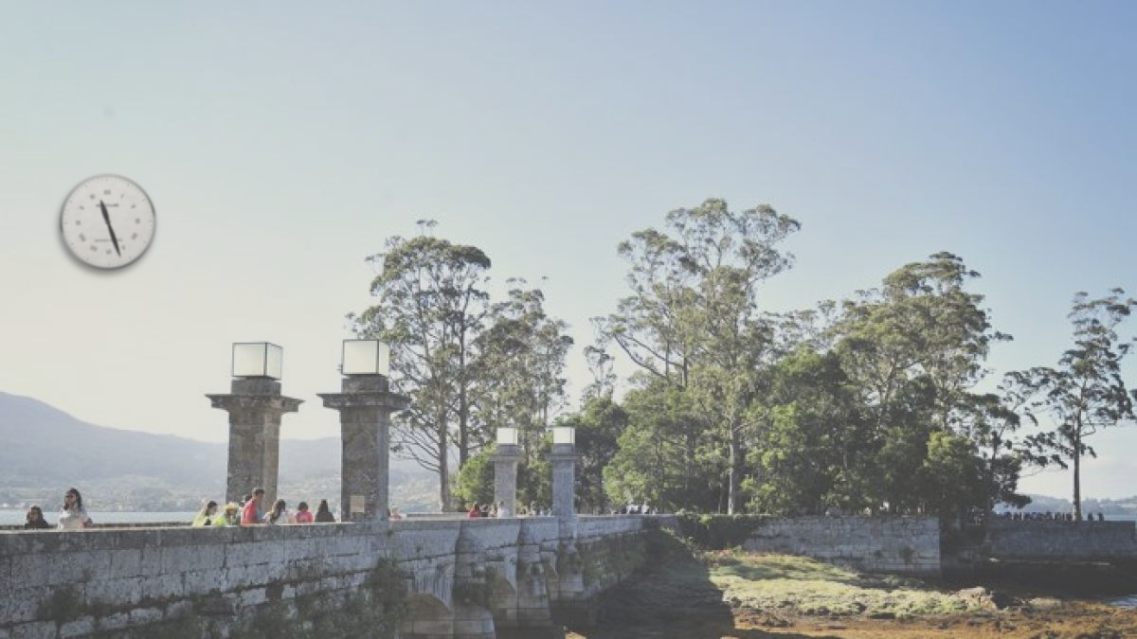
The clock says {"hour": 11, "minute": 27}
